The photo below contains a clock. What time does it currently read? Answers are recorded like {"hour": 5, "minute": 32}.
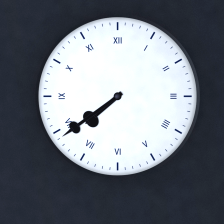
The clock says {"hour": 7, "minute": 39}
